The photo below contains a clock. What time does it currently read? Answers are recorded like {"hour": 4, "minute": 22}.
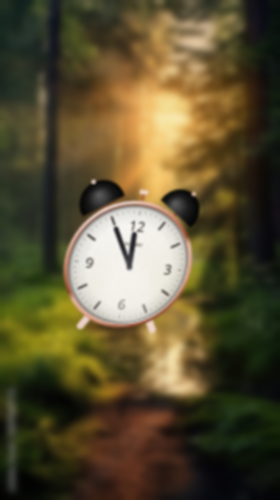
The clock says {"hour": 11, "minute": 55}
